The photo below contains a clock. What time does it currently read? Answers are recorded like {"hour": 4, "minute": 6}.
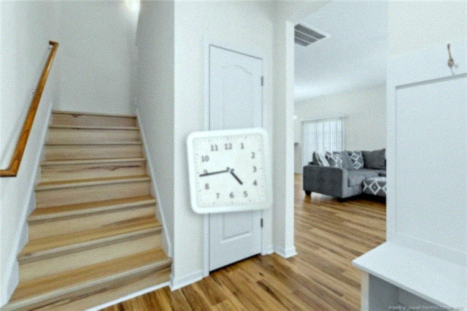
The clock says {"hour": 4, "minute": 44}
